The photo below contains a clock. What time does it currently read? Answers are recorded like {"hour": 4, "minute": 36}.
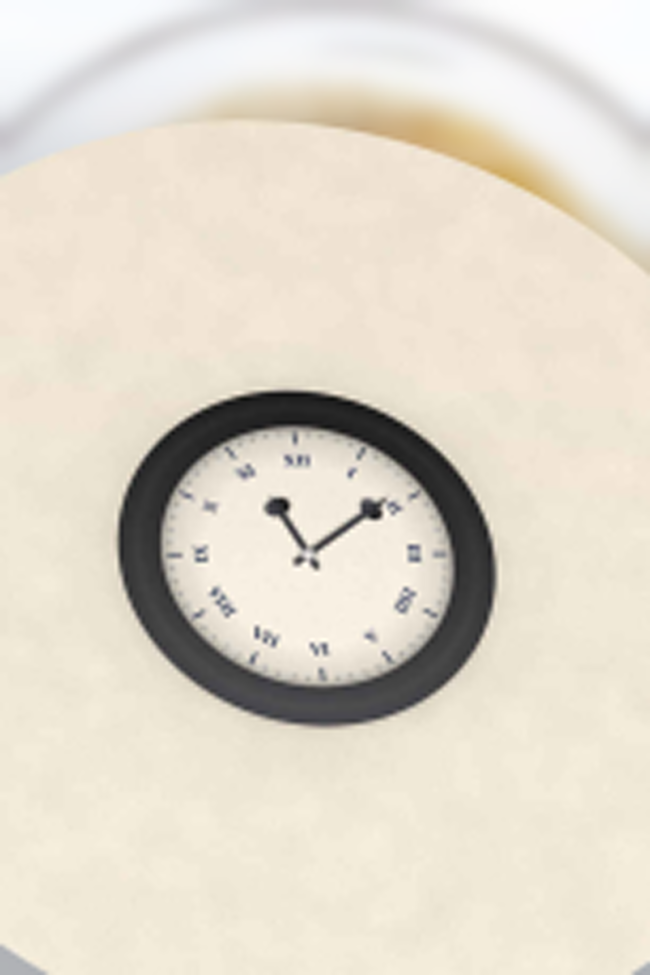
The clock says {"hour": 11, "minute": 9}
